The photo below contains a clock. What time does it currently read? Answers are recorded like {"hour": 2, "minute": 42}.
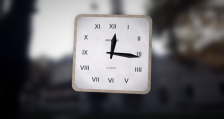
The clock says {"hour": 12, "minute": 16}
